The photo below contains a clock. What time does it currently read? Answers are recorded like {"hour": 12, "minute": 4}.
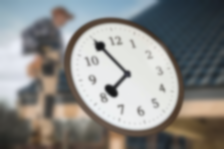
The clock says {"hour": 7, "minute": 55}
